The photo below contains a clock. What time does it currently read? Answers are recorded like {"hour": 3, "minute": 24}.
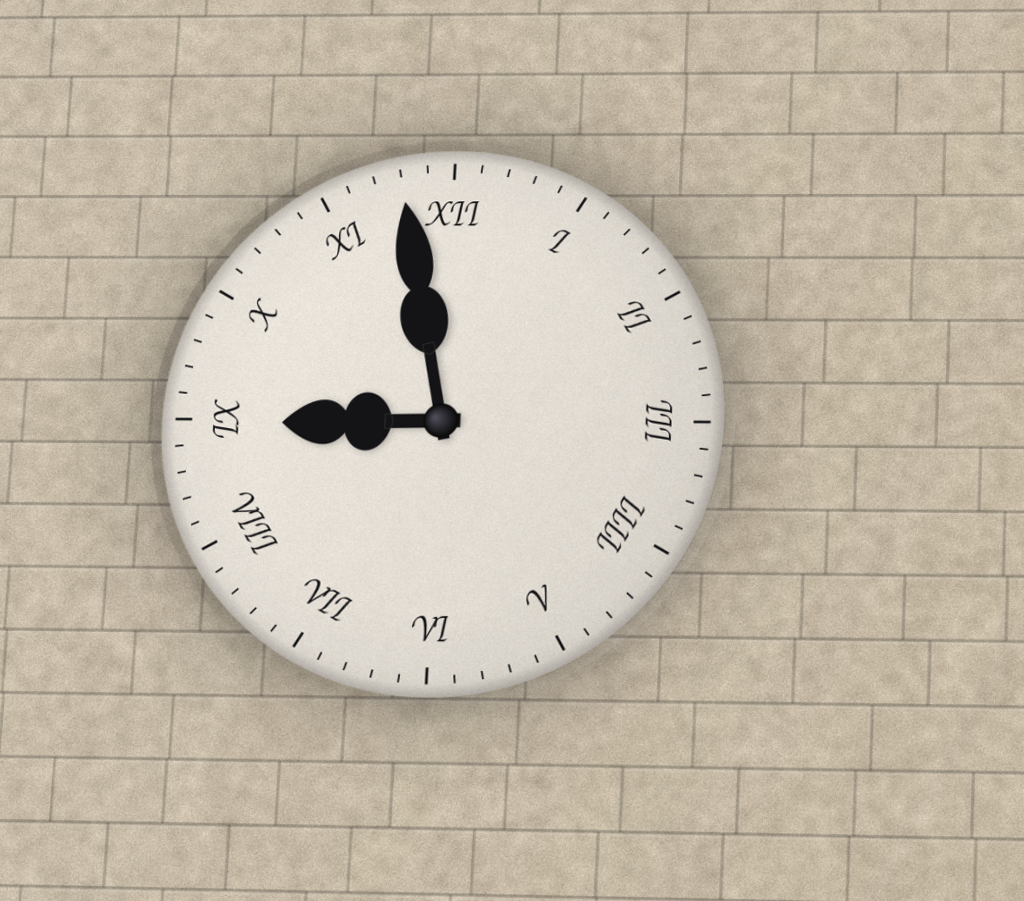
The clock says {"hour": 8, "minute": 58}
